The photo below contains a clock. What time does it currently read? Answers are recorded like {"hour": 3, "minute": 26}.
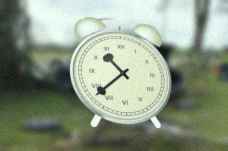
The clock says {"hour": 10, "minute": 38}
